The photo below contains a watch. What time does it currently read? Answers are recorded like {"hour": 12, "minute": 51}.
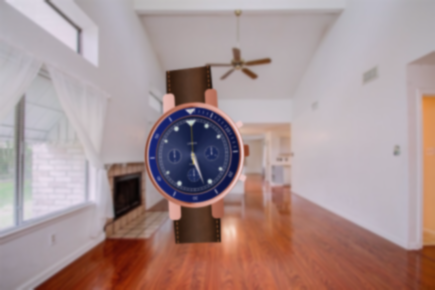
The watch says {"hour": 5, "minute": 27}
